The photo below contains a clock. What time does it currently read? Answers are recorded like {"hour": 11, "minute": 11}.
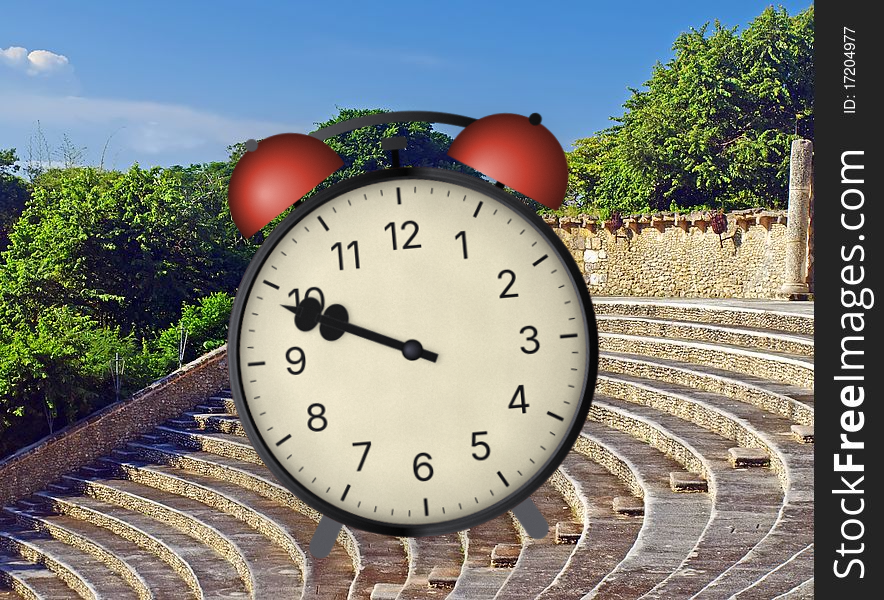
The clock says {"hour": 9, "minute": 49}
